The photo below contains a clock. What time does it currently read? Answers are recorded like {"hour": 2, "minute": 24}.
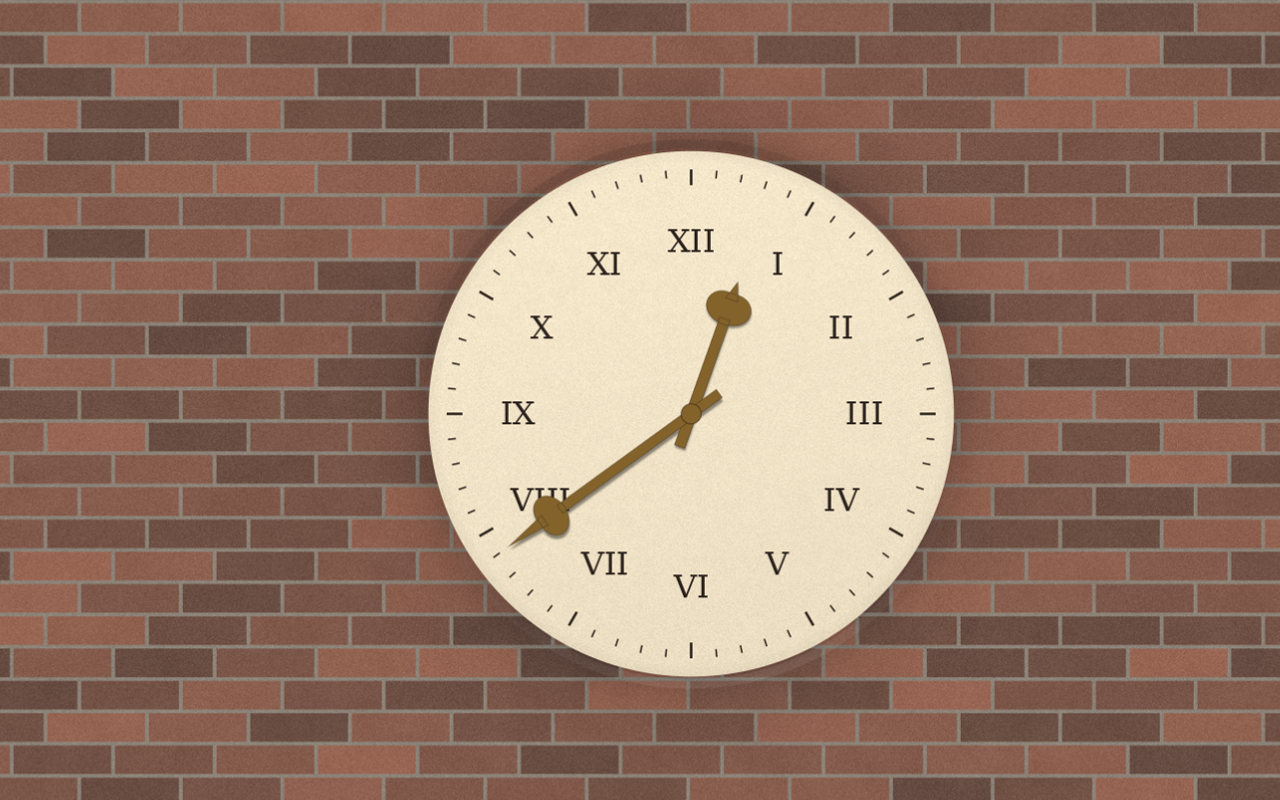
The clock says {"hour": 12, "minute": 39}
